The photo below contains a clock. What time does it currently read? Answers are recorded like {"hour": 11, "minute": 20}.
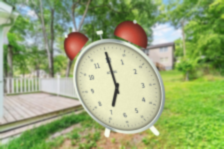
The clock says {"hour": 7, "minute": 0}
